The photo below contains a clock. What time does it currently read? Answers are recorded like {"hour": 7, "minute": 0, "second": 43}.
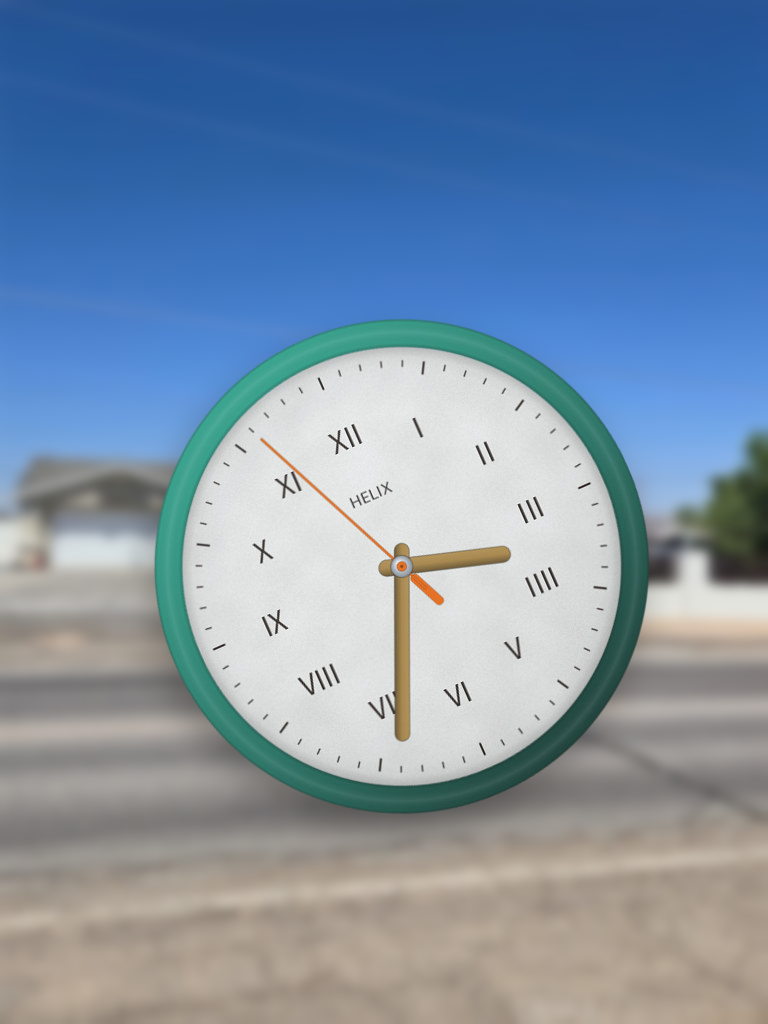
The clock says {"hour": 3, "minute": 33, "second": 56}
